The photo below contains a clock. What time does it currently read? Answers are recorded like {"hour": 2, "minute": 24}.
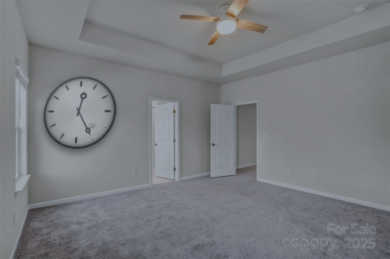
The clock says {"hour": 12, "minute": 25}
